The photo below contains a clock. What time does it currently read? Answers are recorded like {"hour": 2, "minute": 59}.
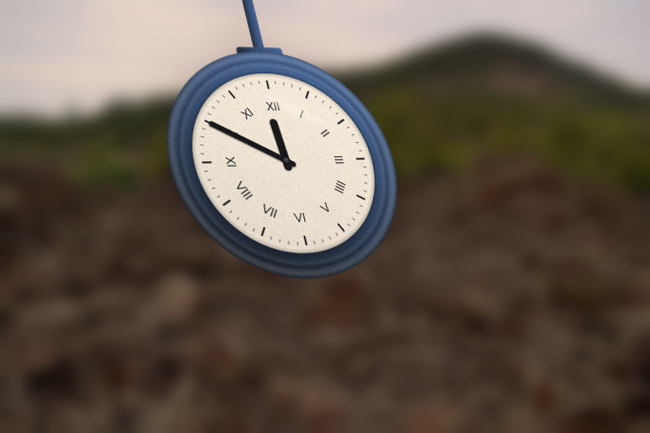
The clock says {"hour": 11, "minute": 50}
